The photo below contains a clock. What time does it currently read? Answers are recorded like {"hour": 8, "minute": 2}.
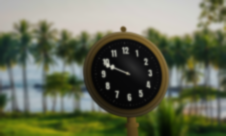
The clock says {"hour": 9, "minute": 49}
